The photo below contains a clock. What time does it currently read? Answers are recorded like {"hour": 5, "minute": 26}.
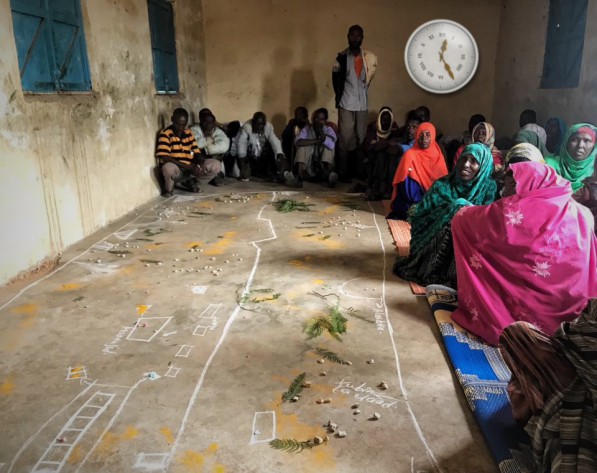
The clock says {"hour": 12, "minute": 25}
